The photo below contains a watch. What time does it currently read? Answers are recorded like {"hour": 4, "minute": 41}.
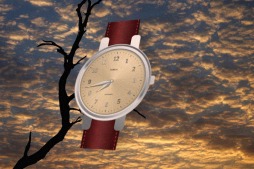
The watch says {"hour": 7, "minute": 43}
